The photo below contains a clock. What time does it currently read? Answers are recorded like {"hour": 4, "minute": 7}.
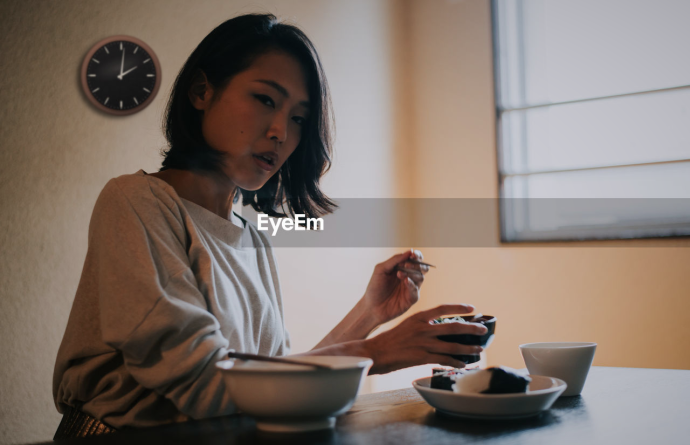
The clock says {"hour": 2, "minute": 1}
